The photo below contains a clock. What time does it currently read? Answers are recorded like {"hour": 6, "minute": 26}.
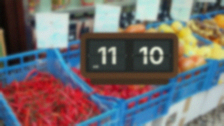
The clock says {"hour": 11, "minute": 10}
